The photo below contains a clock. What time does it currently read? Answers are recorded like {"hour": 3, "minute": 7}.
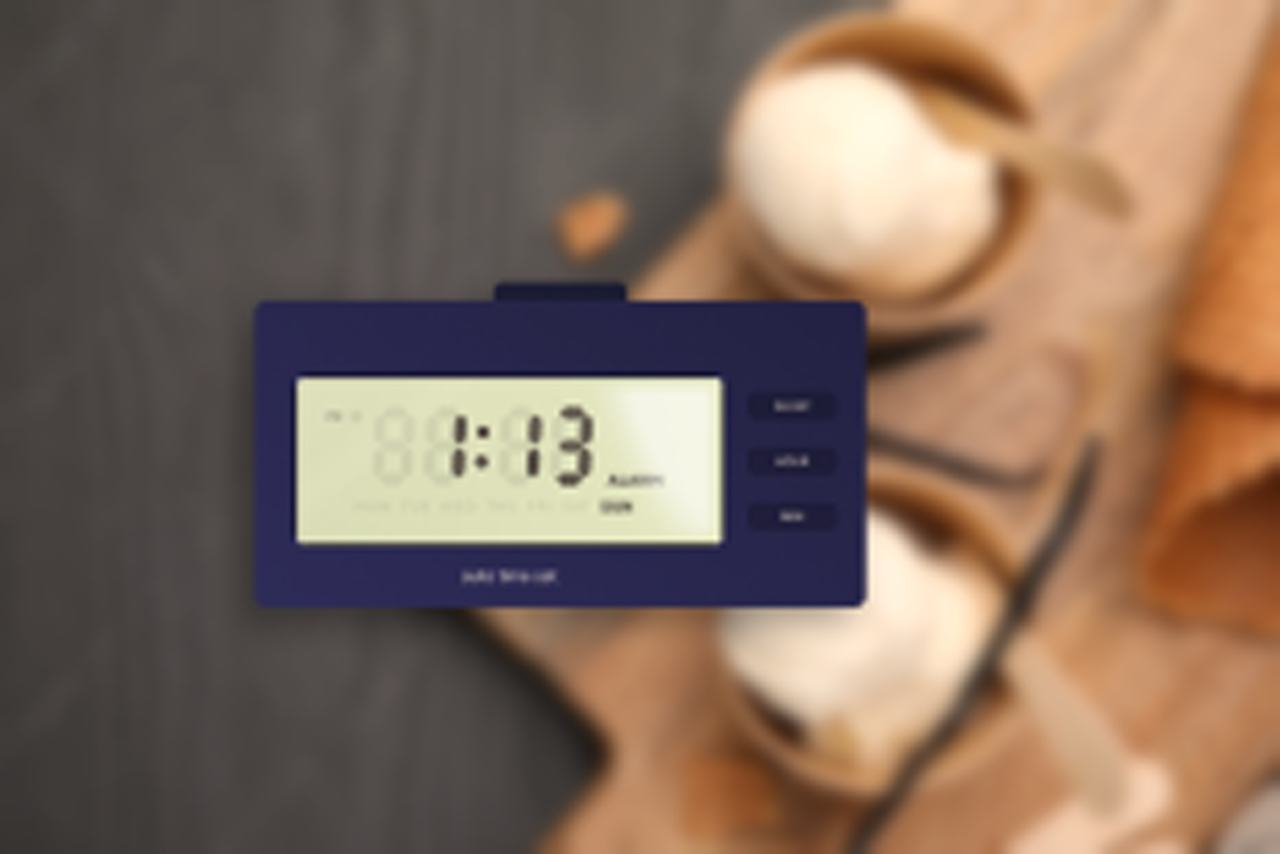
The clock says {"hour": 1, "minute": 13}
